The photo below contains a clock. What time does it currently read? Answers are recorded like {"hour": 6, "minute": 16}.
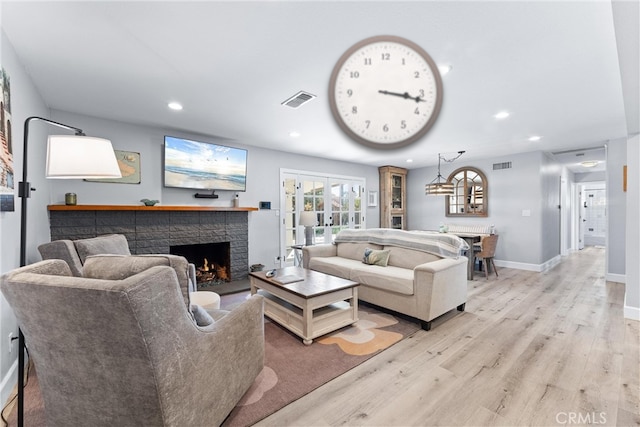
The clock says {"hour": 3, "minute": 17}
